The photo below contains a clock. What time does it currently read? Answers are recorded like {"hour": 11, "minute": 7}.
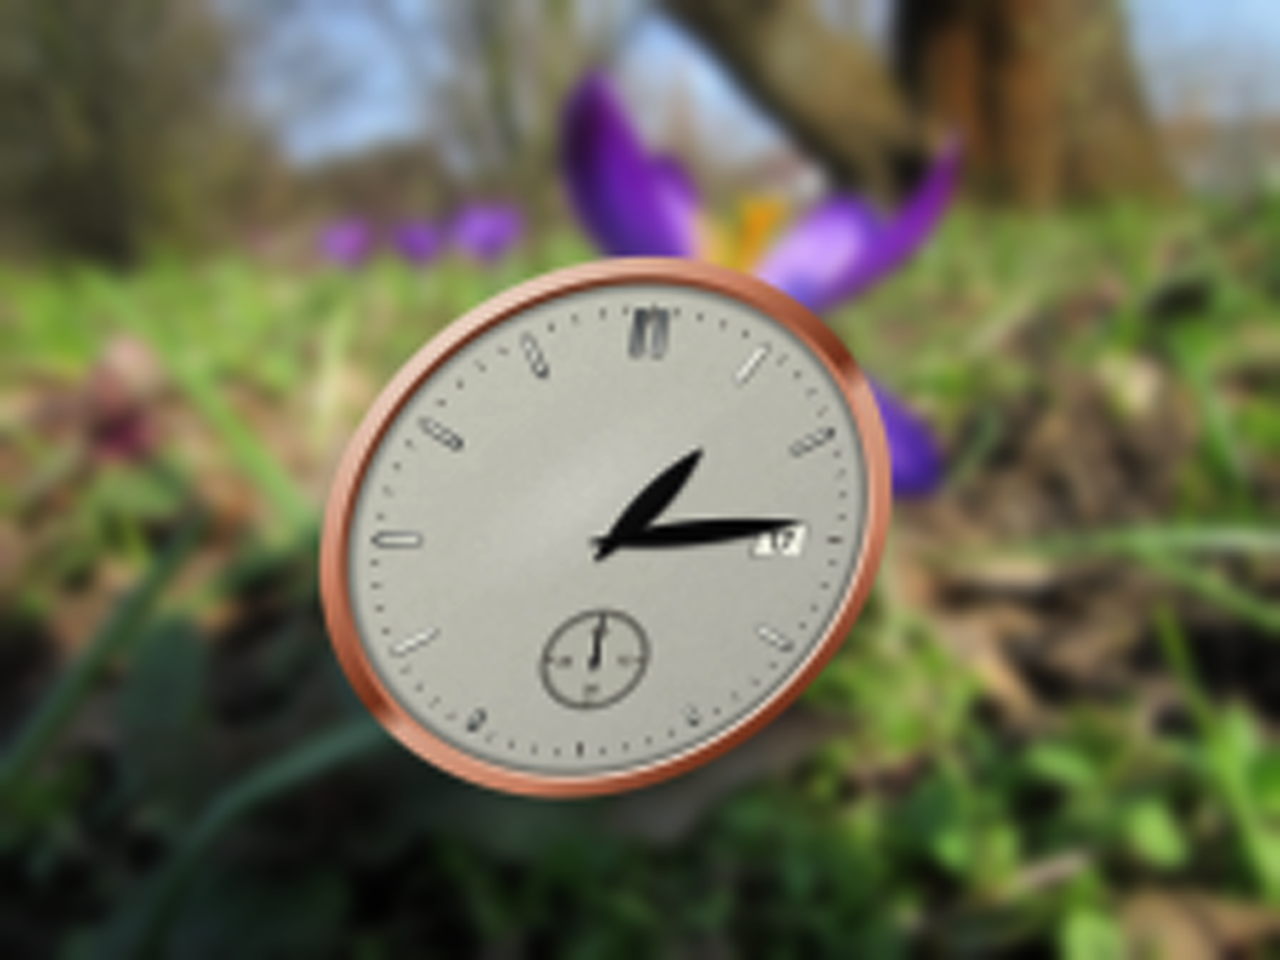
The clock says {"hour": 1, "minute": 14}
